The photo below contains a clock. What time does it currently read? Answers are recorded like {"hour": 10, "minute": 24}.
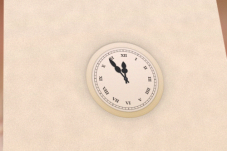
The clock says {"hour": 11, "minute": 54}
